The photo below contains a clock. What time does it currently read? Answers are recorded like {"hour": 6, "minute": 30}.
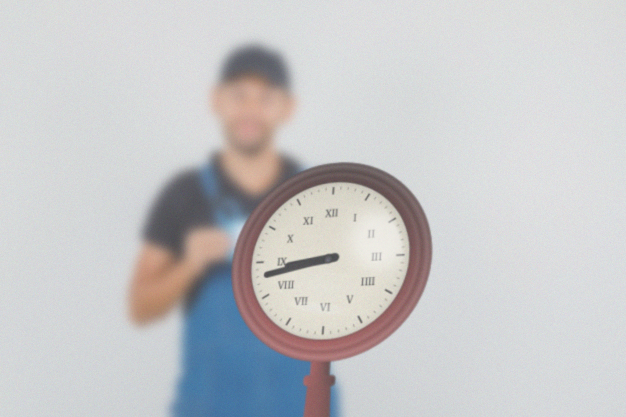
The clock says {"hour": 8, "minute": 43}
